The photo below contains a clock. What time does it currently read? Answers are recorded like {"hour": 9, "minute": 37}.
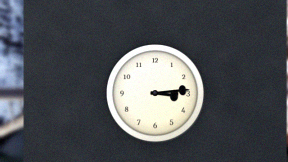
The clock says {"hour": 3, "minute": 14}
